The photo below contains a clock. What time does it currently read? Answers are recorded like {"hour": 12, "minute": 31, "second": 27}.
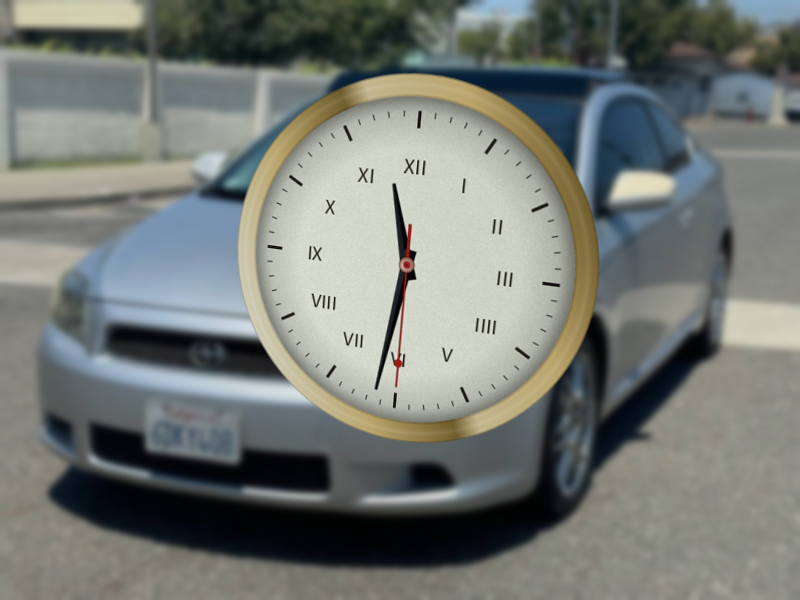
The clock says {"hour": 11, "minute": 31, "second": 30}
